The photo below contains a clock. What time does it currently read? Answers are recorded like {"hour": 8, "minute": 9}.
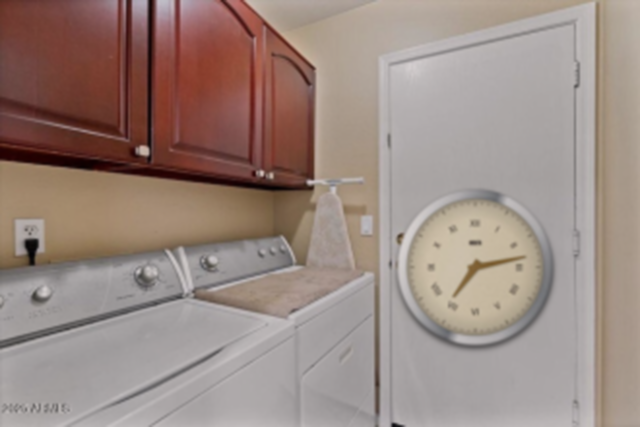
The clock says {"hour": 7, "minute": 13}
